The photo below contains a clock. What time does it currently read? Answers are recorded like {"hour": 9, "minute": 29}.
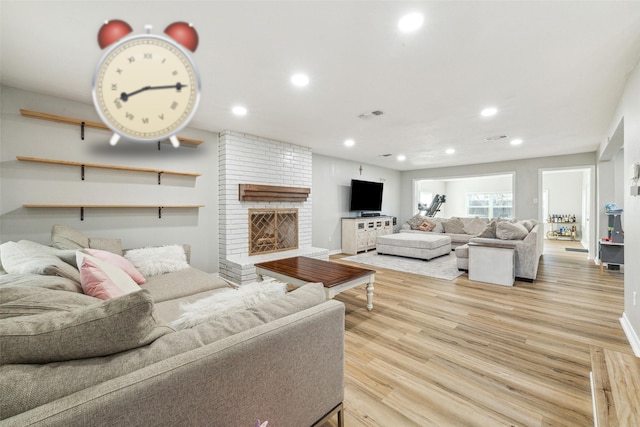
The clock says {"hour": 8, "minute": 14}
